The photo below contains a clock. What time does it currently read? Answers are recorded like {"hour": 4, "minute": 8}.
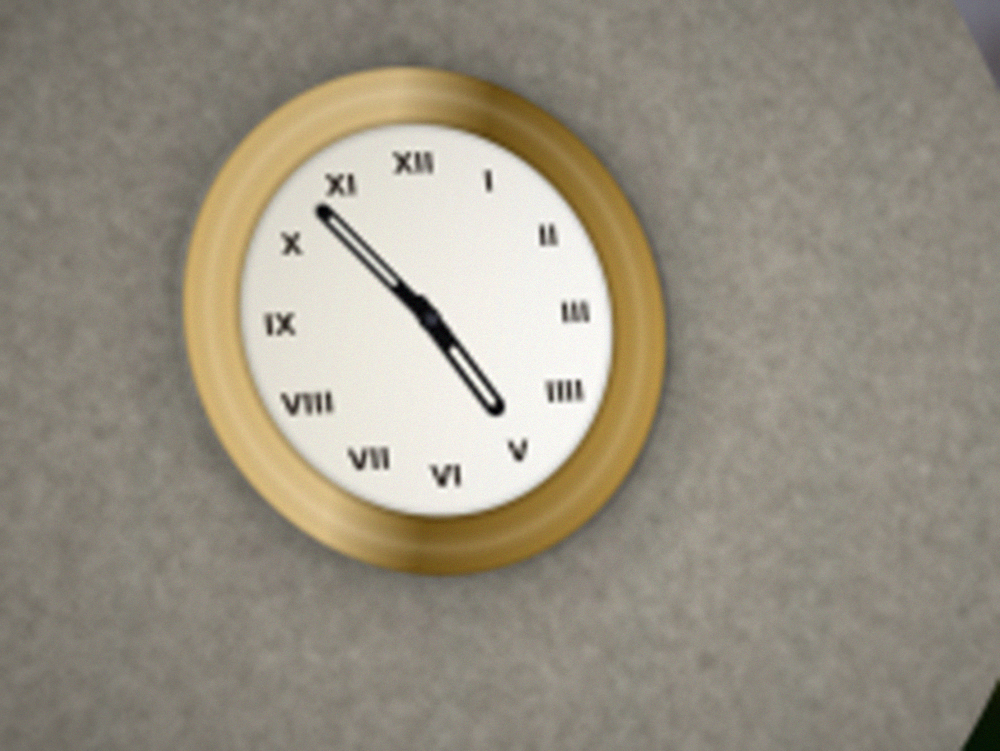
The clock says {"hour": 4, "minute": 53}
